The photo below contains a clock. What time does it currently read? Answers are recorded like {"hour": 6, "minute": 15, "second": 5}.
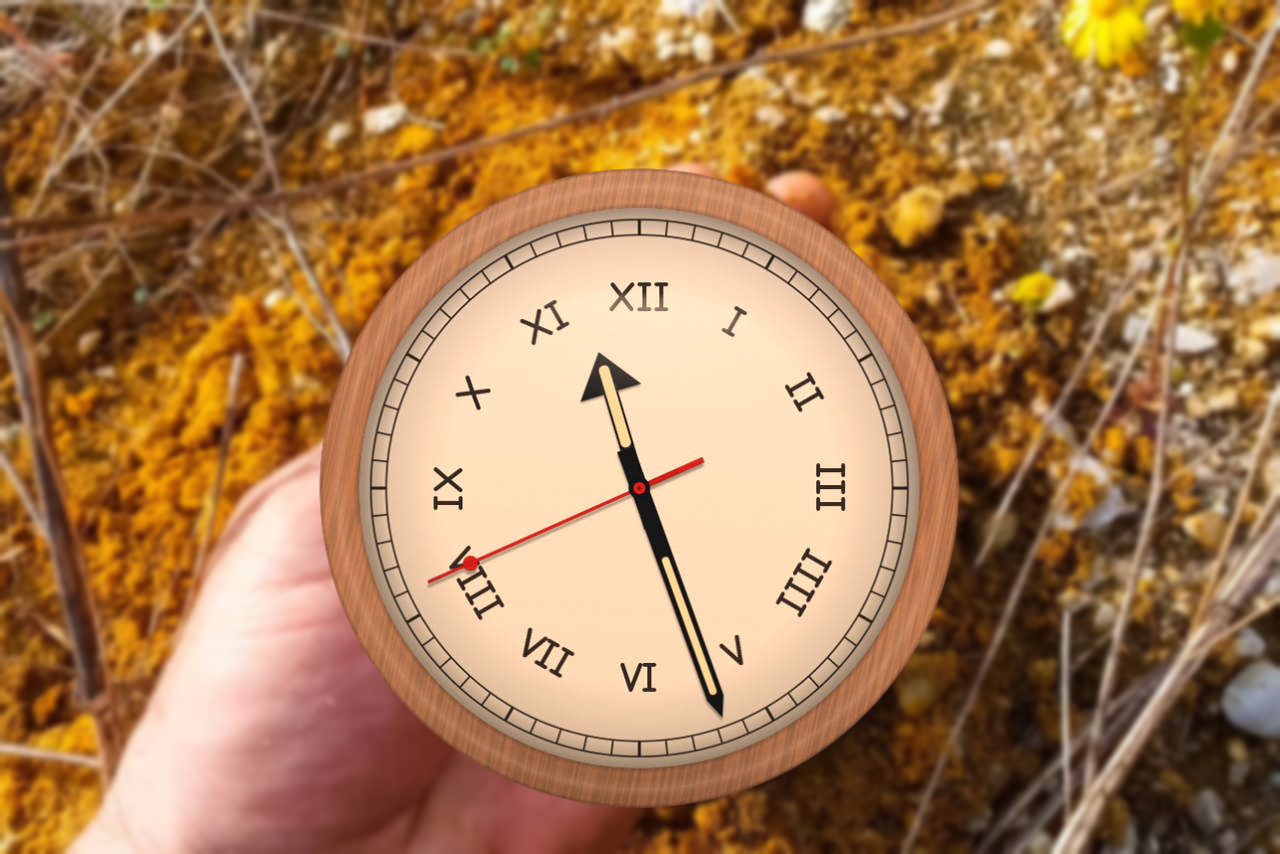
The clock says {"hour": 11, "minute": 26, "second": 41}
